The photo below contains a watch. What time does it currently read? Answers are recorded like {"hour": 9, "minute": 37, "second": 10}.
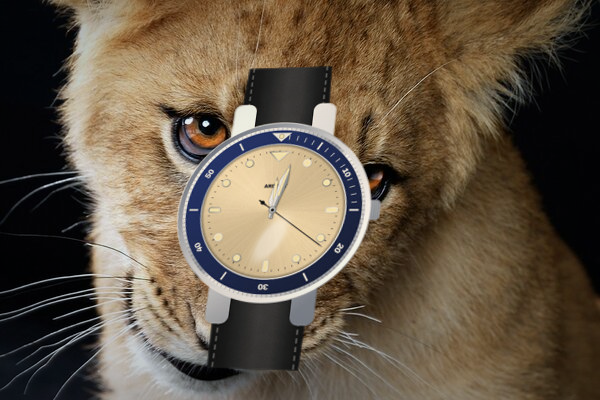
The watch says {"hour": 12, "minute": 2, "second": 21}
